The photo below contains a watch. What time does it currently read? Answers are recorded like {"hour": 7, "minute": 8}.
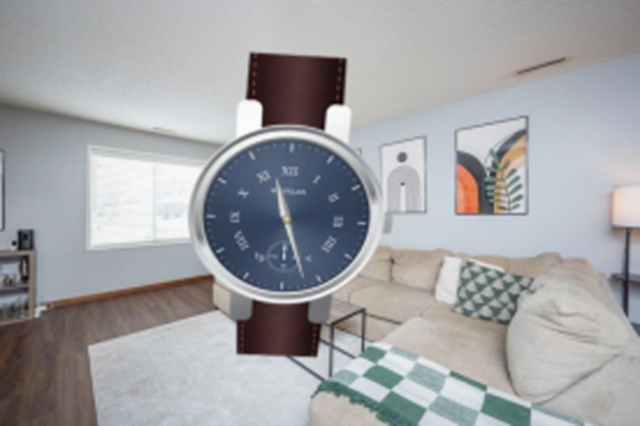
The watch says {"hour": 11, "minute": 27}
